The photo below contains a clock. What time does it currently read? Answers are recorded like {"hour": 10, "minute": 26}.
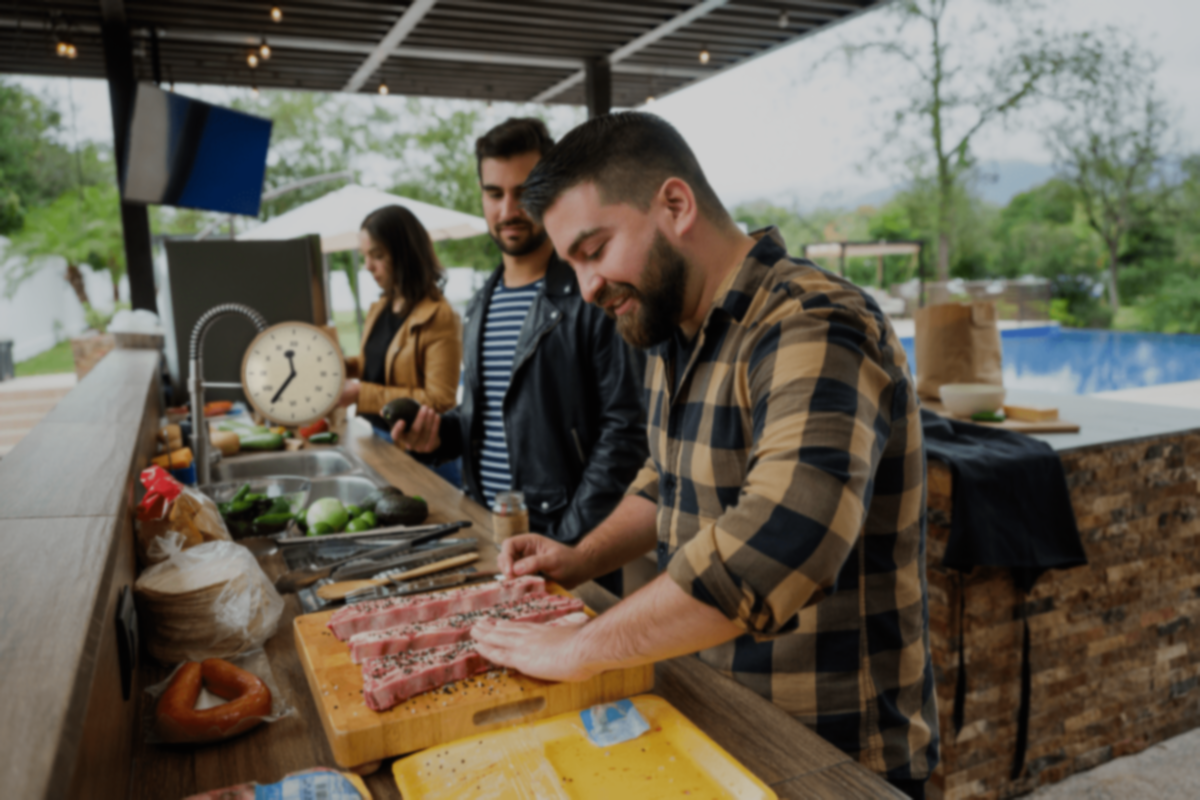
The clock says {"hour": 11, "minute": 36}
